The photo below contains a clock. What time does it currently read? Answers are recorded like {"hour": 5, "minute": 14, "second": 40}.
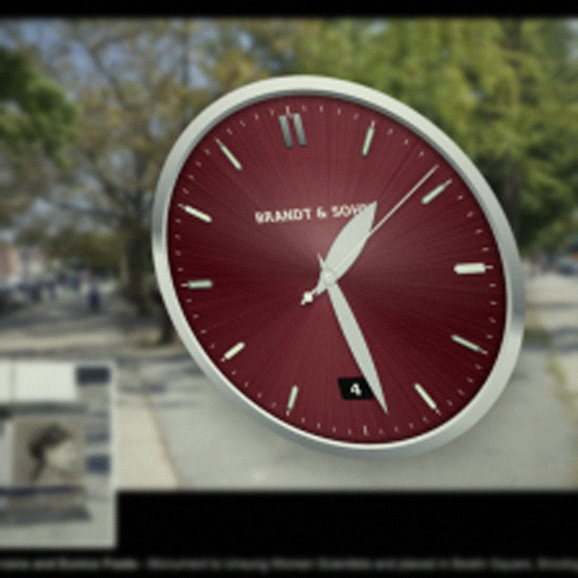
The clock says {"hour": 1, "minute": 28, "second": 9}
